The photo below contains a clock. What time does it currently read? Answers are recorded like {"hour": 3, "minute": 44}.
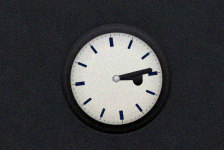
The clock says {"hour": 3, "minute": 14}
